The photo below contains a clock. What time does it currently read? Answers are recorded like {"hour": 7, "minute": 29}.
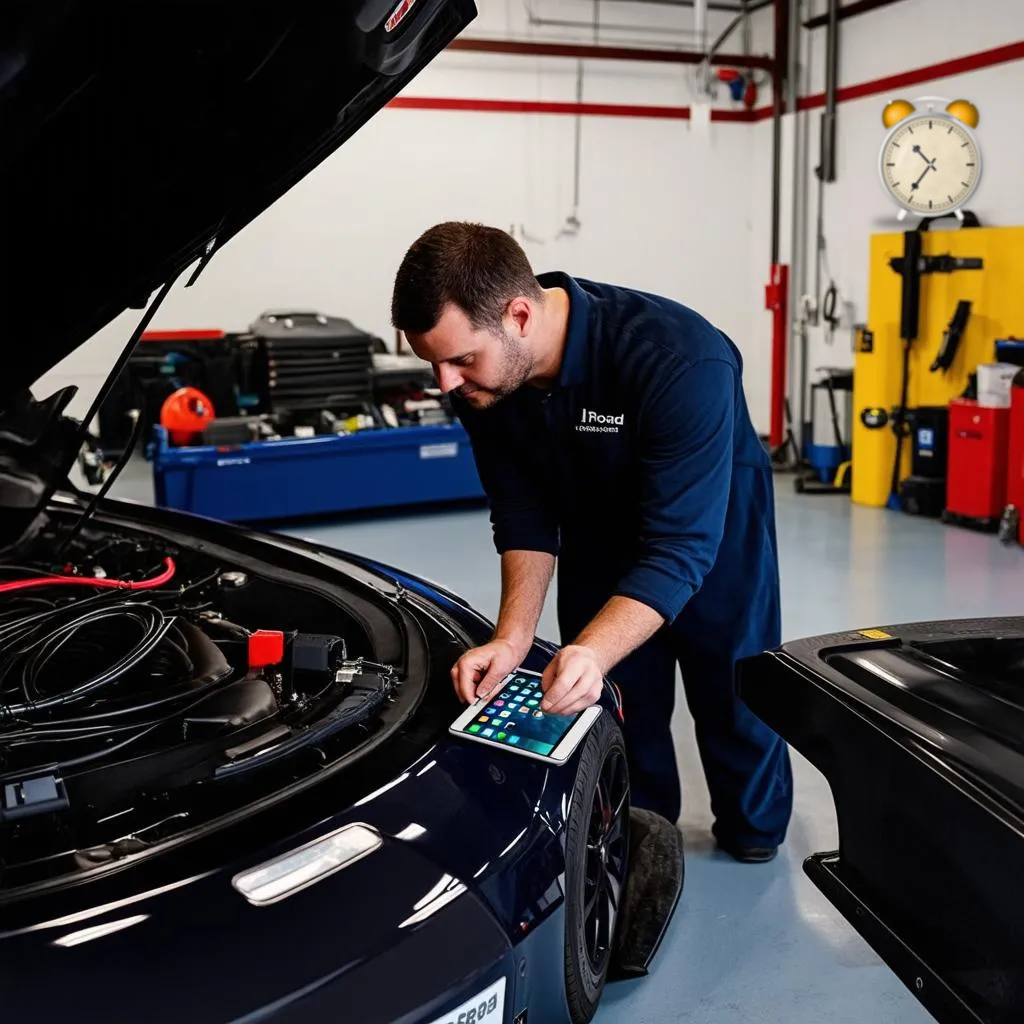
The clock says {"hour": 10, "minute": 36}
